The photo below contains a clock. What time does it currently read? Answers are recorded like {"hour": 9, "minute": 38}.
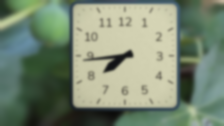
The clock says {"hour": 7, "minute": 44}
